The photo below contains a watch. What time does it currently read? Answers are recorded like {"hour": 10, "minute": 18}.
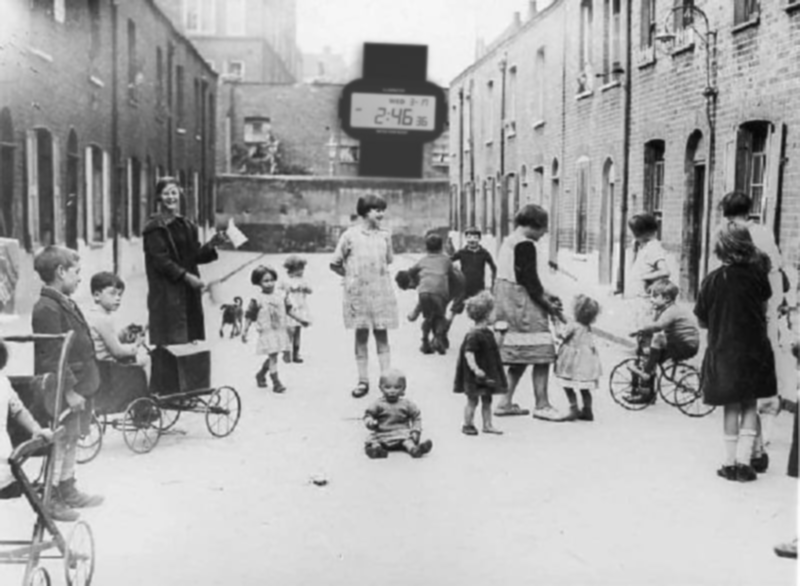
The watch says {"hour": 2, "minute": 46}
